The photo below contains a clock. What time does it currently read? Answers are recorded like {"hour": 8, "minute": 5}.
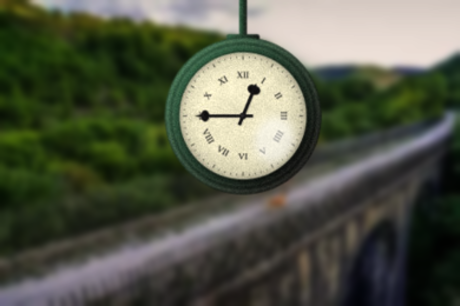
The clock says {"hour": 12, "minute": 45}
